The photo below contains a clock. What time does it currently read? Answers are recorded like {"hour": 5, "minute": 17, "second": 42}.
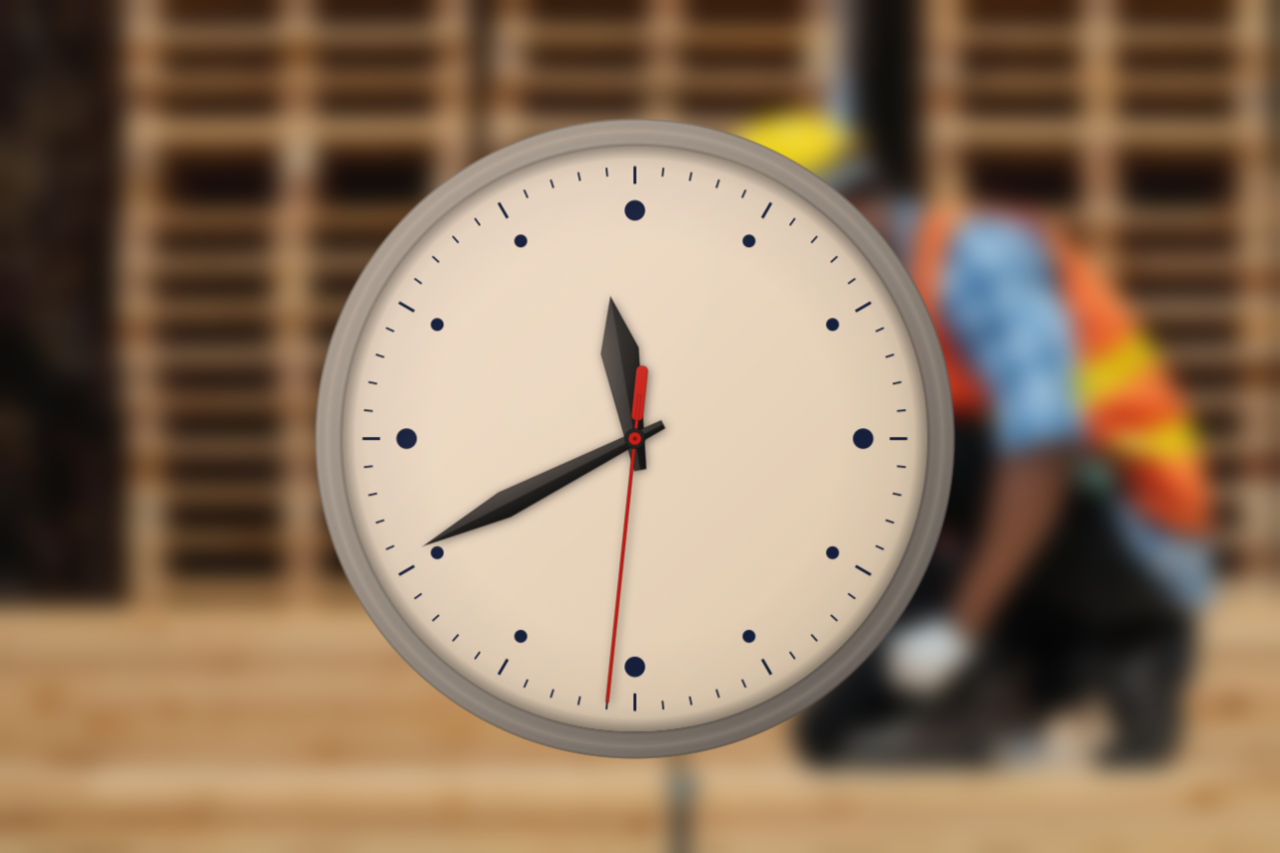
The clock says {"hour": 11, "minute": 40, "second": 31}
